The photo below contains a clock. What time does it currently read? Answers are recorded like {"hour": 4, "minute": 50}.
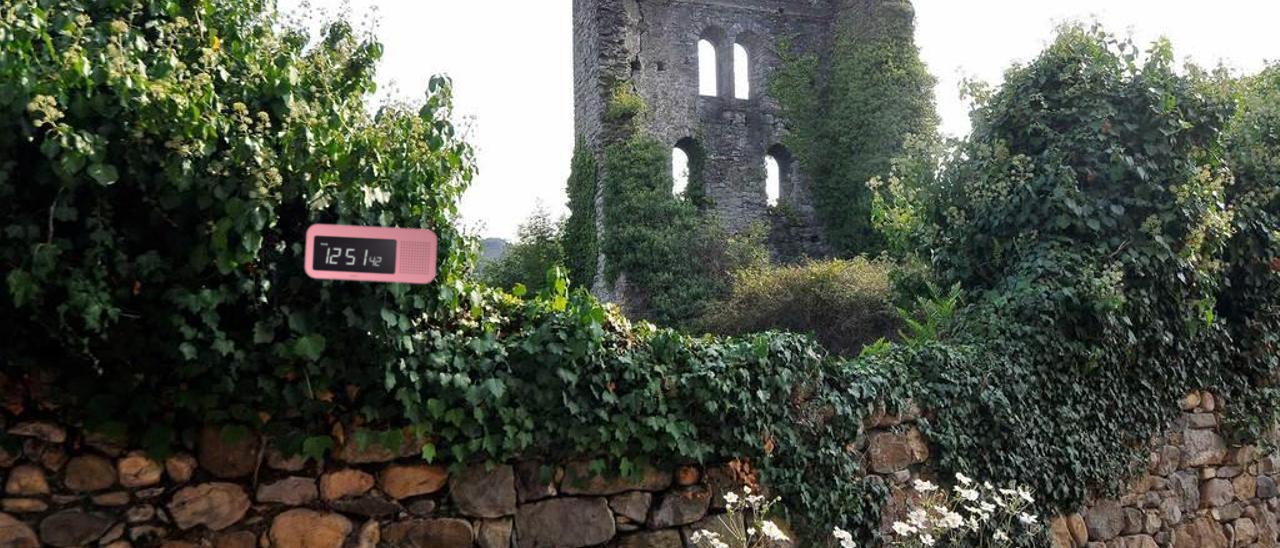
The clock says {"hour": 12, "minute": 51}
